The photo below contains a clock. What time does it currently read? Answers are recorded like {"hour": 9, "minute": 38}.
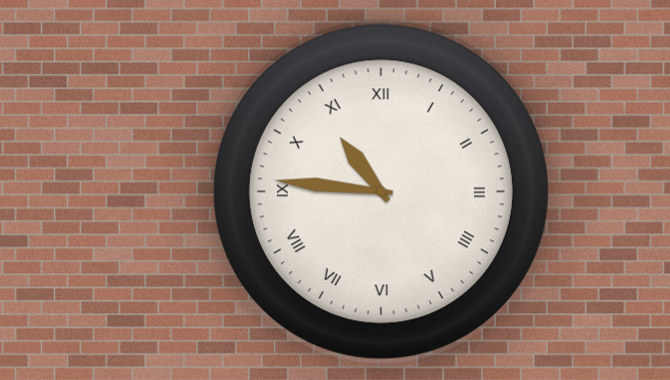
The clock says {"hour": 10, "minute": 46}
